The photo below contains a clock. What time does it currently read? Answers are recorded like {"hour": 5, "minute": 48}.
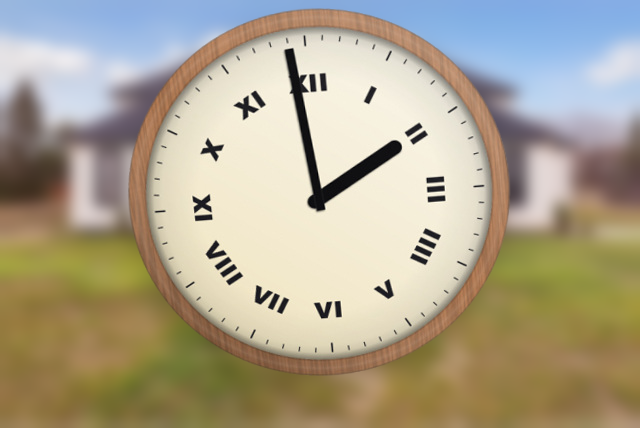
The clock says {"hour": 1, "minute": 59}
